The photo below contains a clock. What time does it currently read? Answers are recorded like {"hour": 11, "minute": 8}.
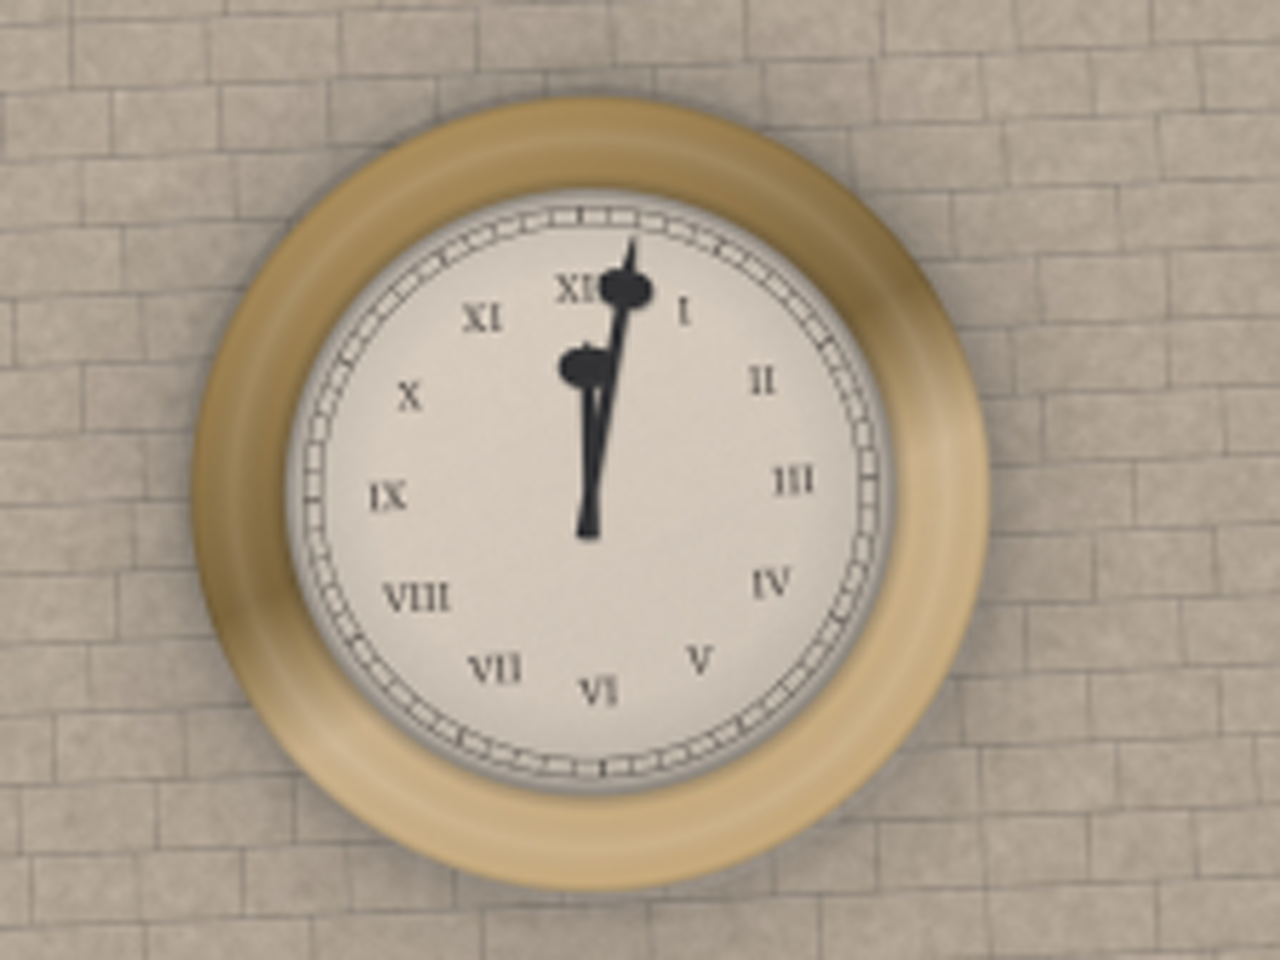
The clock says {"hour": 12, "minute": 2}
